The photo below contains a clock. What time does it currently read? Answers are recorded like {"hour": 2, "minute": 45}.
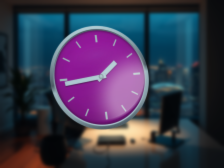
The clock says {"hour": 1, "minute": 44}
